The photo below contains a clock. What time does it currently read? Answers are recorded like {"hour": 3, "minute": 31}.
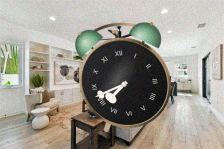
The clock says {"hour": 7, "minute": 42}
